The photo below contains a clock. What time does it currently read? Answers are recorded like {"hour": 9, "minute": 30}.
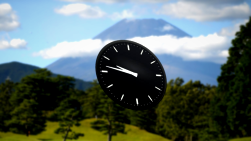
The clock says {"hour": 9, "minute": 47}
